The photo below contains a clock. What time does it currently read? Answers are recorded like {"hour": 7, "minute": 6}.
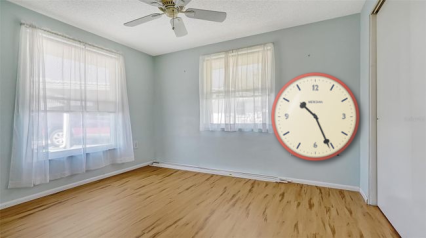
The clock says {"hour": 10, "minute": 26}
